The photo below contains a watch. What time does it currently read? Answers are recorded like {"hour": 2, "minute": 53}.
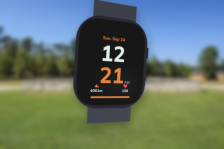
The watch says {"hour": 12, "minute": 21}
